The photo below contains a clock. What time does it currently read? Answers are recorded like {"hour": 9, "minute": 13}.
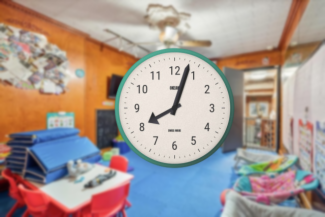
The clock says {"hour": 8, "minute": 3}
